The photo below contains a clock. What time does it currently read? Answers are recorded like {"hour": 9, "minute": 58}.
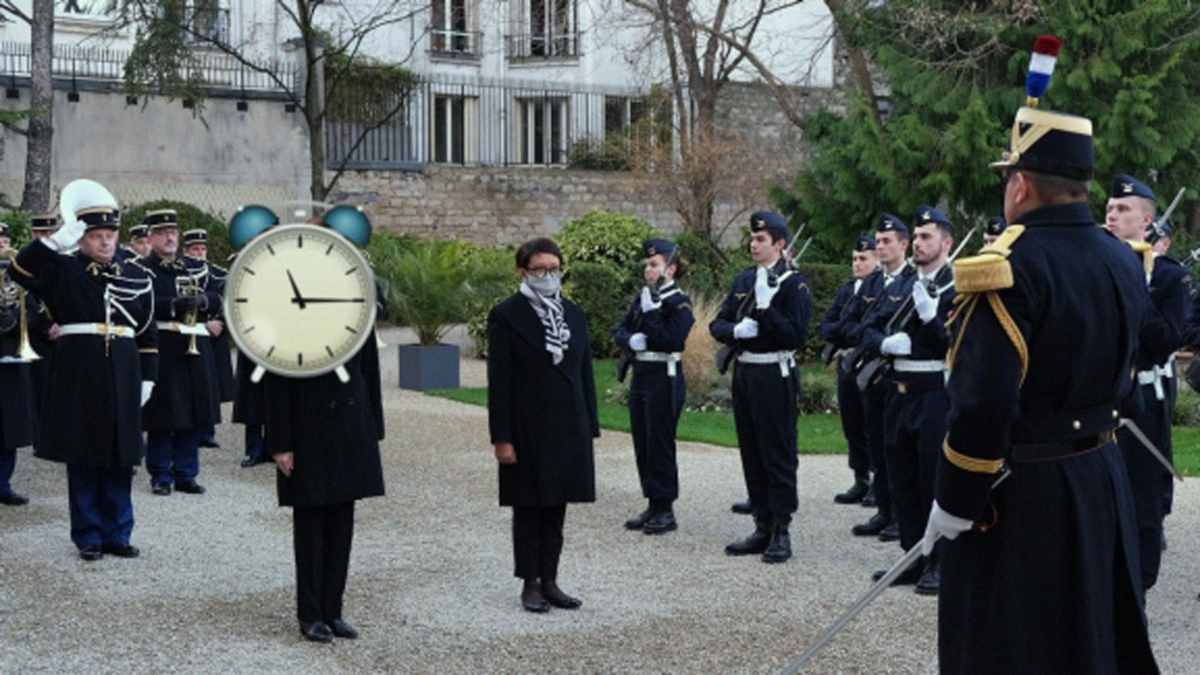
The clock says {"hour": 11, "minute": 15}
